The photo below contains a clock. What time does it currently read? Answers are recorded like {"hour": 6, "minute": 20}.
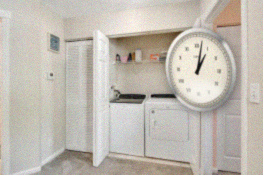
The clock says {"hour": 1, "minute": 2}
